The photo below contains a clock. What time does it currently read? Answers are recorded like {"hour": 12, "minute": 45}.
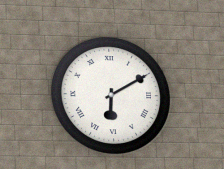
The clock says {"hour": 6, "minute": 10}
